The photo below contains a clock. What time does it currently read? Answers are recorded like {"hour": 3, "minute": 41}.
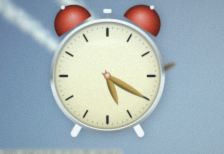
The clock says {"hour": 5, "minute": 20}
